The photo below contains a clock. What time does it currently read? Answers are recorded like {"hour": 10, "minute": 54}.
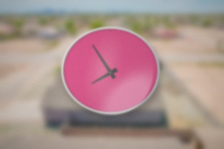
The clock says {"hour": 7, "minute": 55}
